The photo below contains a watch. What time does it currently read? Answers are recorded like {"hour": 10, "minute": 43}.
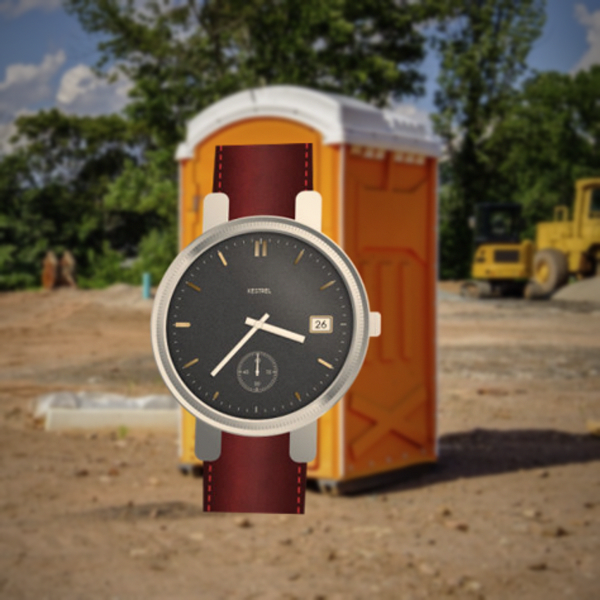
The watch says {"hour": 3, "minute": 37}
